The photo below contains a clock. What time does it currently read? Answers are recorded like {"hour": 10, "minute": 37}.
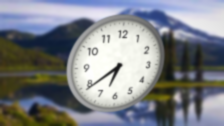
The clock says {"hour": 6, "minute": 39}
